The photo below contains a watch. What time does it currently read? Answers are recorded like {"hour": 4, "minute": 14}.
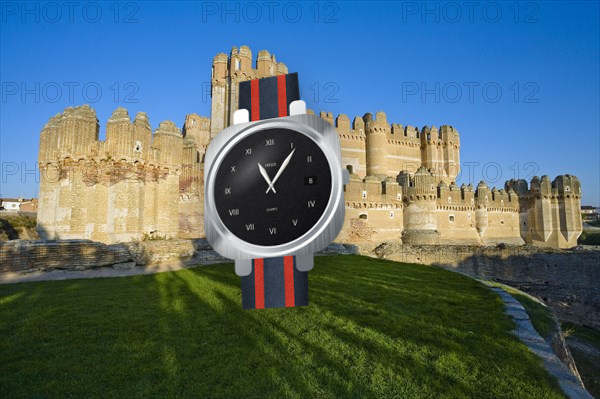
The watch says {"hour": 11, "minute": 6}
